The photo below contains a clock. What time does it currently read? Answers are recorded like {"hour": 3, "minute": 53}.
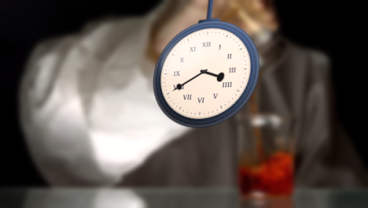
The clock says {"hour": 3, "minute": 40}
